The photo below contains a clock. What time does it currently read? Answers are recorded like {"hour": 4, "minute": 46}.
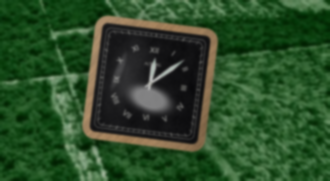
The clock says {"hour": 12, "minute": 8}
